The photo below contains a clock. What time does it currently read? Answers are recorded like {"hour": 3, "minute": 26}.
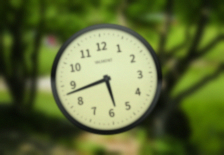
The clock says {"hour": 5, "minute": 43}
